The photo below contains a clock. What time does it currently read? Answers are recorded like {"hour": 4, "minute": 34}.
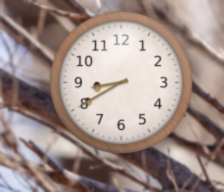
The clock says {"hour": 8, "minute": 40}
